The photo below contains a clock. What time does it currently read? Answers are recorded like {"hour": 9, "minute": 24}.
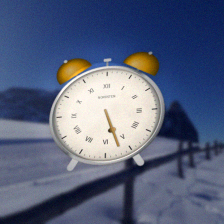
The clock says {"hour": 5, "minute": 27}
